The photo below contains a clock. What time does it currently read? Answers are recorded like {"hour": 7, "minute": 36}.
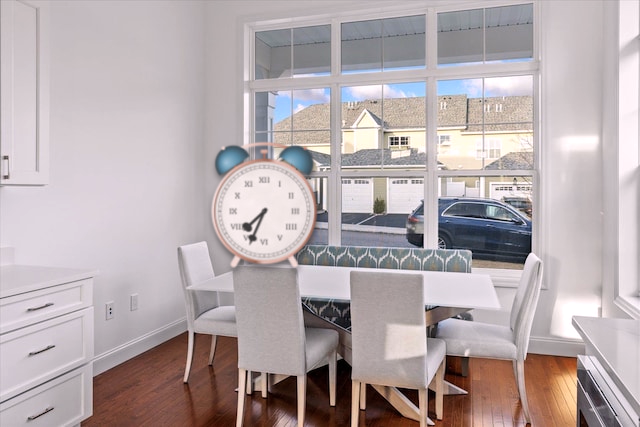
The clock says {"hour": 7, "minute": 34}
